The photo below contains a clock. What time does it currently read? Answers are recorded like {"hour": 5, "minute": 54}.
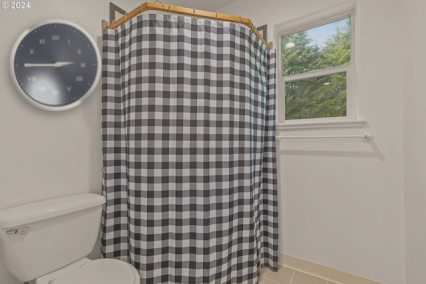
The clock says {"hour": 2, "minute": 45}
